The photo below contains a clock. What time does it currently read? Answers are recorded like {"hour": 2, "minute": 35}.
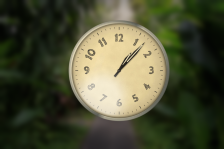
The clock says {"hour": 1, "minute": 7}
